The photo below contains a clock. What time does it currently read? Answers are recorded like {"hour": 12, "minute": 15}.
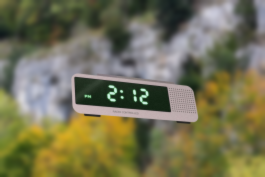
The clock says {"hour": 2, "minute": 12}
